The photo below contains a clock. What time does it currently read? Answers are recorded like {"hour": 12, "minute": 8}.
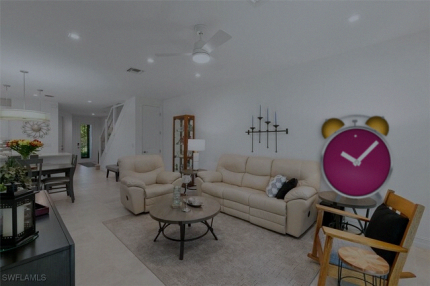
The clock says {"hour": 10, "minute": 8}
